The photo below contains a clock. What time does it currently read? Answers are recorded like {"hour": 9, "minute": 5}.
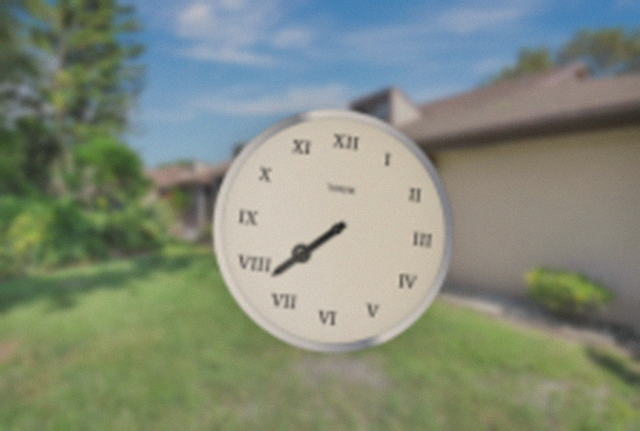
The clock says {"hour": 7, "minute": 38}
